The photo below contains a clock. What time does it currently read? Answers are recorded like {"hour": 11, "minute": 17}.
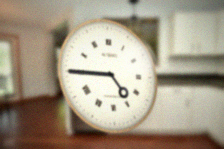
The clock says {"hour": 4, "minute": 45}
